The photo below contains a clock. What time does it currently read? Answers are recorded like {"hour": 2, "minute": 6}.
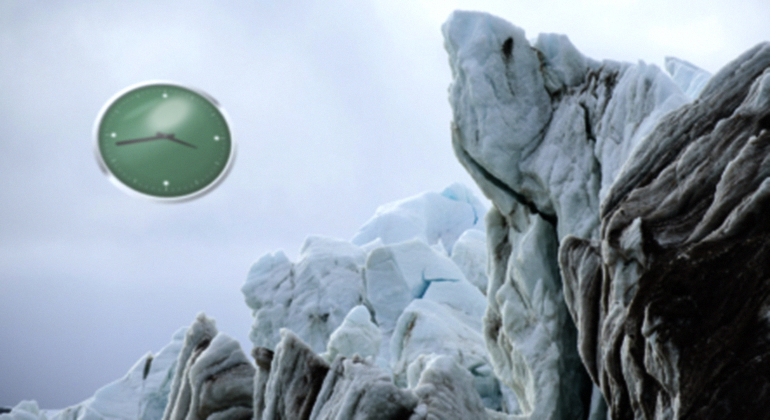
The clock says {"hour": 3, "minute": 43}
